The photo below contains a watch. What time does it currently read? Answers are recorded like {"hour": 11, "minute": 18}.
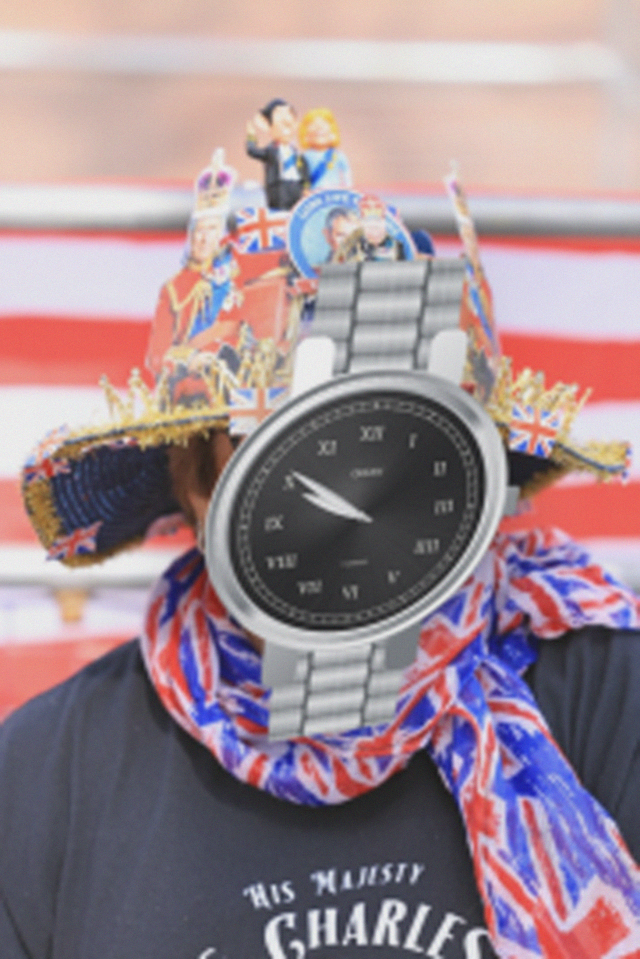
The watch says {"hour": 9, "minute": 51}
